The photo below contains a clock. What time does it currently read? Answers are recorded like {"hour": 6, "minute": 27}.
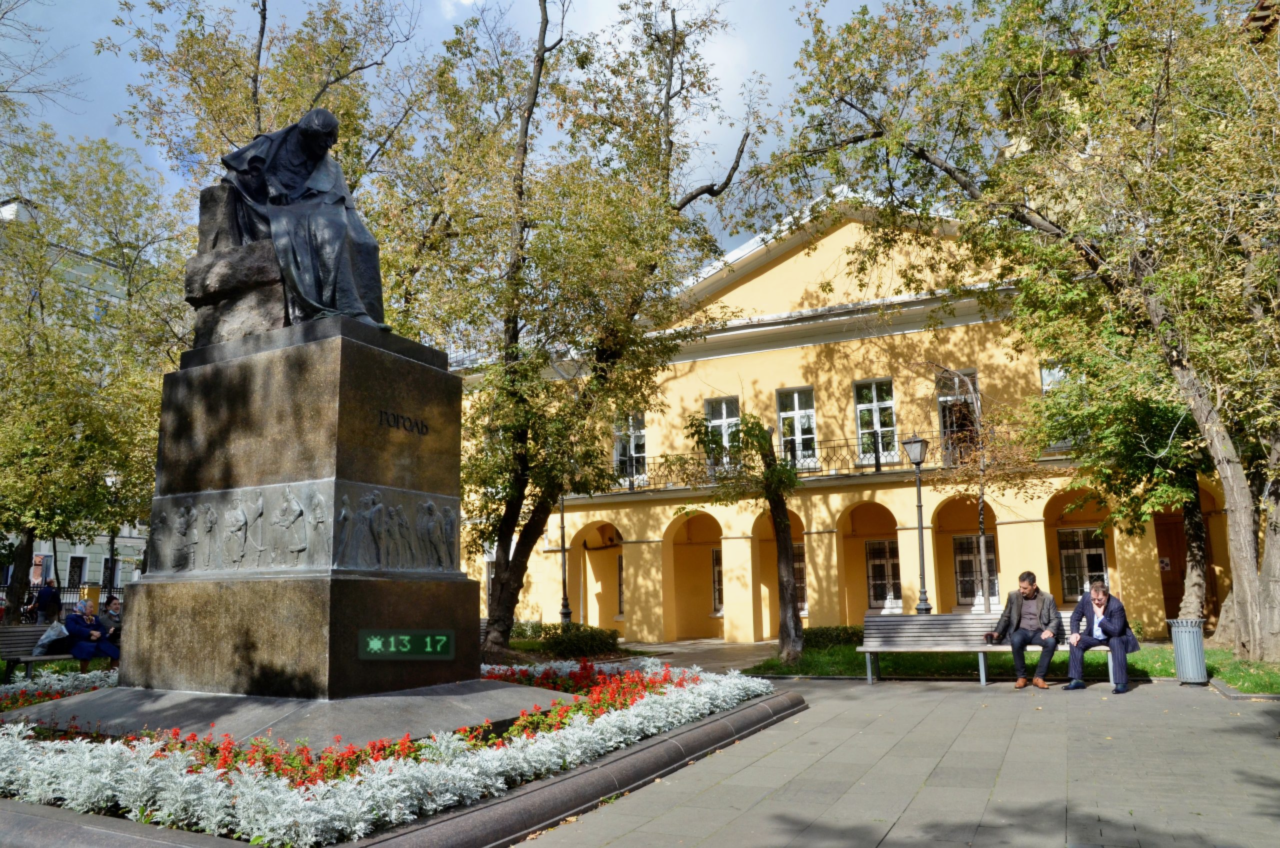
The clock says {"hour": 13, "minute": 17}
